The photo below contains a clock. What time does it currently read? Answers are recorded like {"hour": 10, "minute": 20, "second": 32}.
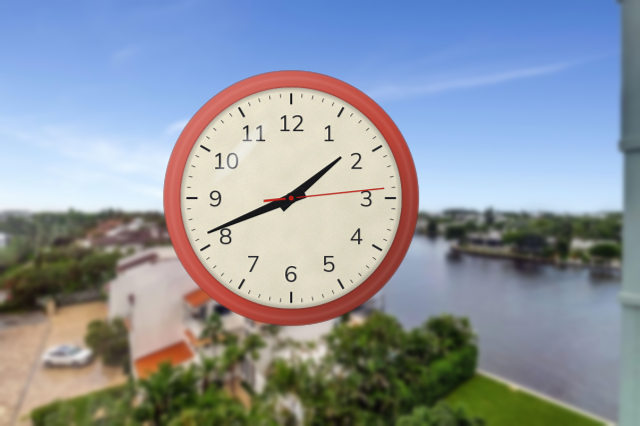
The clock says {"hour": 1, "minute": 41, "second": 14}
